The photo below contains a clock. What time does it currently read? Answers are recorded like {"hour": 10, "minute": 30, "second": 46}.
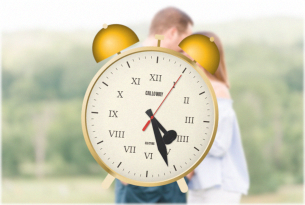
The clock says {"hour": 4, "minute": 26, "second": 5}
